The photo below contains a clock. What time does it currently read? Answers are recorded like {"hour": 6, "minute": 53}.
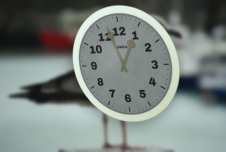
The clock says {"hour": 12, "minute": 57}
